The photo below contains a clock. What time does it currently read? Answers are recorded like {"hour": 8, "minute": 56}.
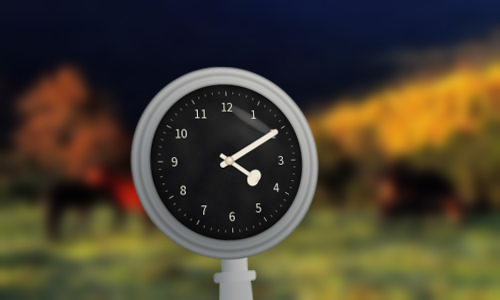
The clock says {"hour": 4, "minute": 10}
